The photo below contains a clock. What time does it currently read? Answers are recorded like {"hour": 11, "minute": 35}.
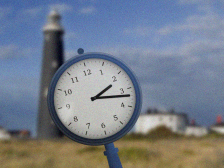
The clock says {"hour": 2, "minute": 17}
